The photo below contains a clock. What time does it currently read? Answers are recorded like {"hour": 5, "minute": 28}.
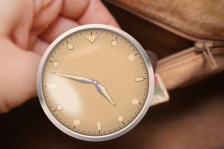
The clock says {"hour": 4, "minute": 48}
